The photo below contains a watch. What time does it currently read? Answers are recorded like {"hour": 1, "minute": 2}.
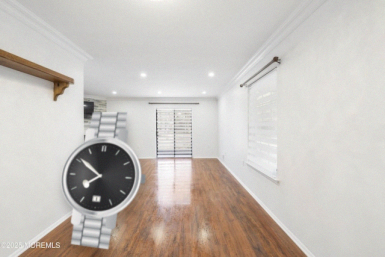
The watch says {"hour": 7, "minute": 51}
